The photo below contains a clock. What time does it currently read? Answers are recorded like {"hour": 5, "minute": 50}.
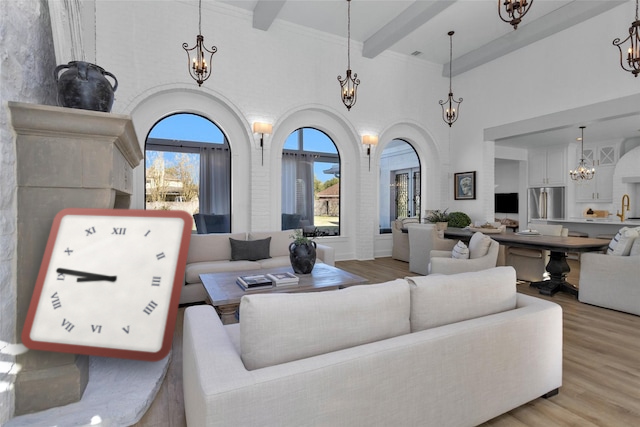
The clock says {"hour": 8, "minute": 46}
